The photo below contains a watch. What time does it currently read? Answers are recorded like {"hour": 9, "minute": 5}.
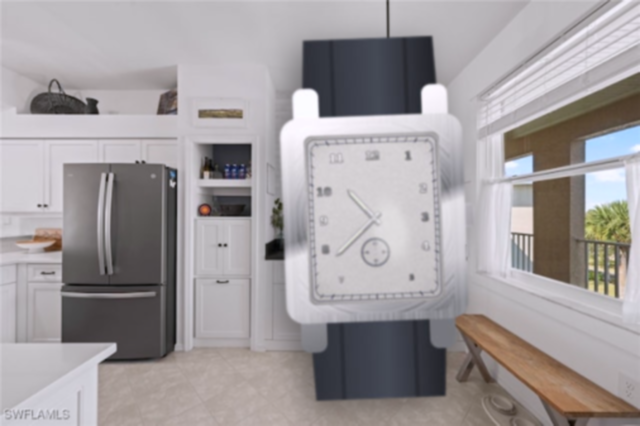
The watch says {"hour": 10, "minute": 38}
